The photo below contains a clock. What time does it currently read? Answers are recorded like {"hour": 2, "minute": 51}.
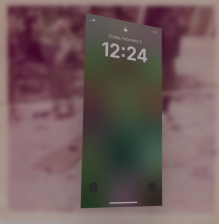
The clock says {"hour": 12, "minute": 24}
